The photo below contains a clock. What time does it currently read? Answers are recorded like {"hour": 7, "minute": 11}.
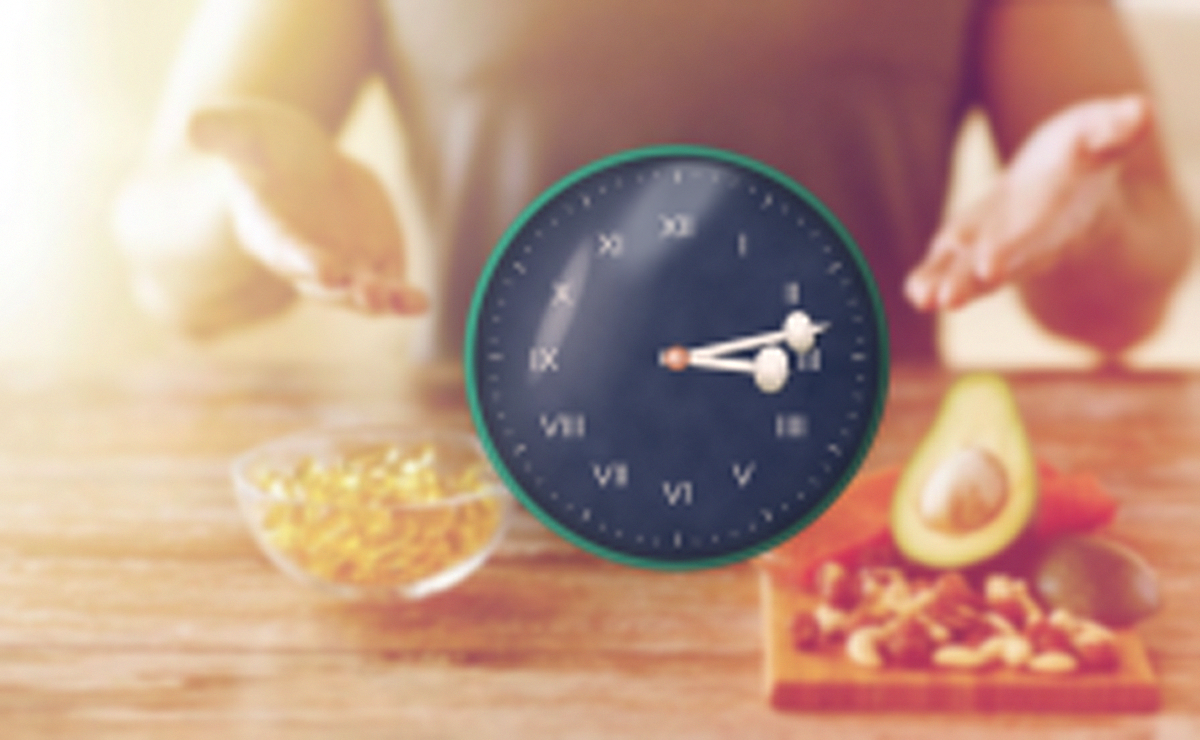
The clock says {"hour": 3, "minute": 13}
